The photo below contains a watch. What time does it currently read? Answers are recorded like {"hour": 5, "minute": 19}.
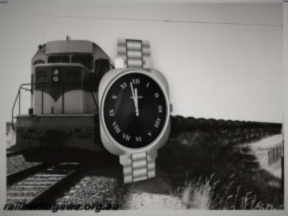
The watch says {"hour": 11, "minute": 58}
